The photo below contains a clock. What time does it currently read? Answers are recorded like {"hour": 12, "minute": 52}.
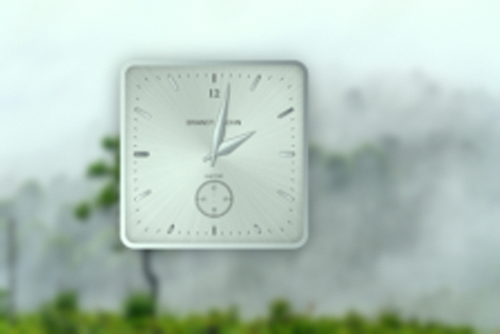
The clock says {"hour": 2, "minute": 2}
